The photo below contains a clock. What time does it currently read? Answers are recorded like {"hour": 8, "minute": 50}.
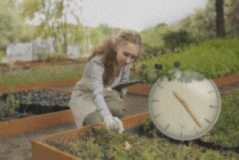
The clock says {"hour": 10, "minute": 23}
